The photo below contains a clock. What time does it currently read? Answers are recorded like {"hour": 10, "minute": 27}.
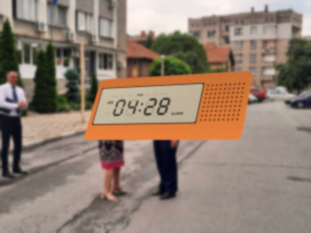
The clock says {"hour": 4, "minute": 28}
